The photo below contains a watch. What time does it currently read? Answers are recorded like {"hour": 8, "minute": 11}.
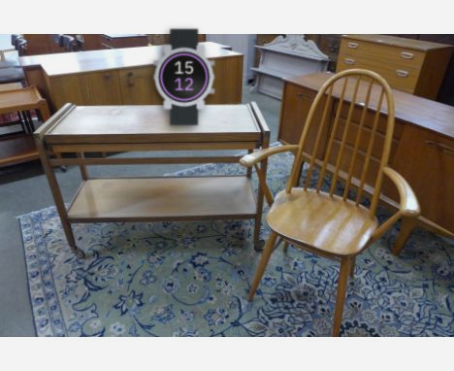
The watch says {"hour": 15, "minute": 12}
